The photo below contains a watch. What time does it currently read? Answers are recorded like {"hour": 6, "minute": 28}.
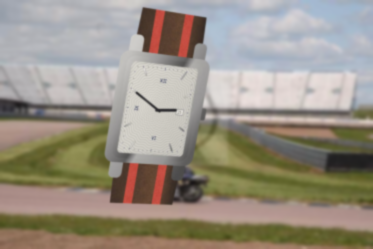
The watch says {"hour": 2, "minute": 50}
